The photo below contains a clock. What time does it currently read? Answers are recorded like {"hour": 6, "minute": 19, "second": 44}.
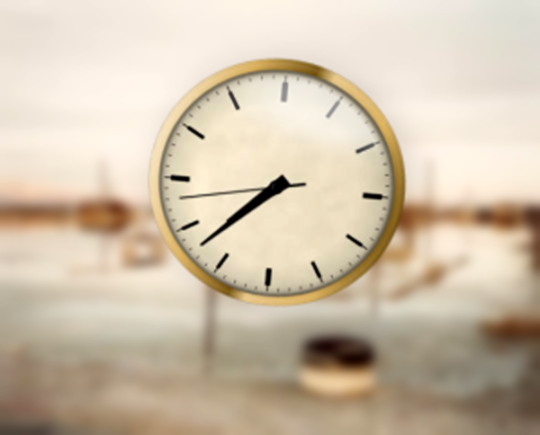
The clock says {"hour": 7, "minute": 37, "second": 43}
